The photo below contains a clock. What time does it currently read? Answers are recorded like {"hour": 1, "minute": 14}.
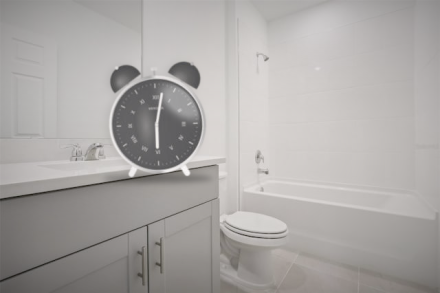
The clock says {"hour": 6, "minute": 2}
